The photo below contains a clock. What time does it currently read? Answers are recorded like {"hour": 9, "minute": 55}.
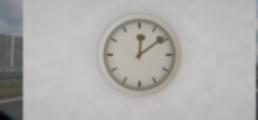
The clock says {"hour": 12, "minute": 9}
